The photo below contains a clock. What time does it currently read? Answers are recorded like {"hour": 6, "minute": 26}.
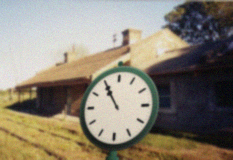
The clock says {"hour": 10, "minute": 55}
